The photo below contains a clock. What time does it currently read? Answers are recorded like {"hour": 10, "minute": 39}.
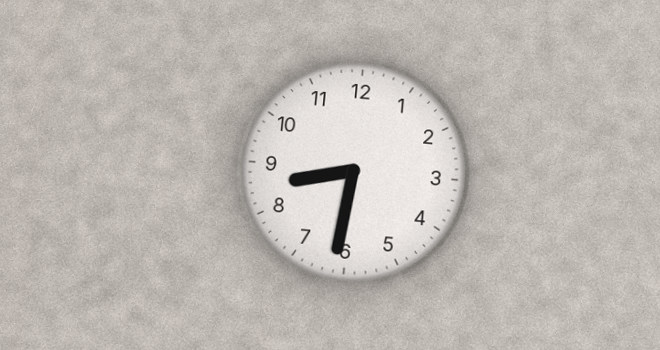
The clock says {"hour": 8, "minute": 31}
